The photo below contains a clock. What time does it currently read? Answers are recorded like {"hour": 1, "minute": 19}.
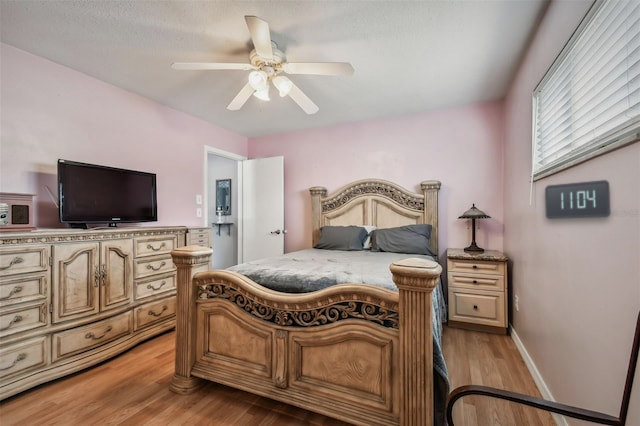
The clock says {"hour": 11, "minute": 4}
